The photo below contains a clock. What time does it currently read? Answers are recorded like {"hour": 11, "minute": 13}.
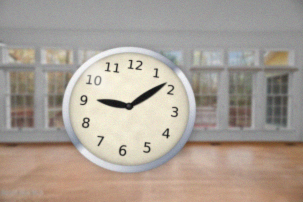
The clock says {"hour": 9, "minute": 8}
